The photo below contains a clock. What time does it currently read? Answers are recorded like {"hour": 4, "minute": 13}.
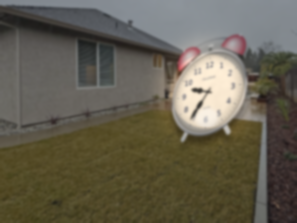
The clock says {"hour": 9, "minute": 36}
